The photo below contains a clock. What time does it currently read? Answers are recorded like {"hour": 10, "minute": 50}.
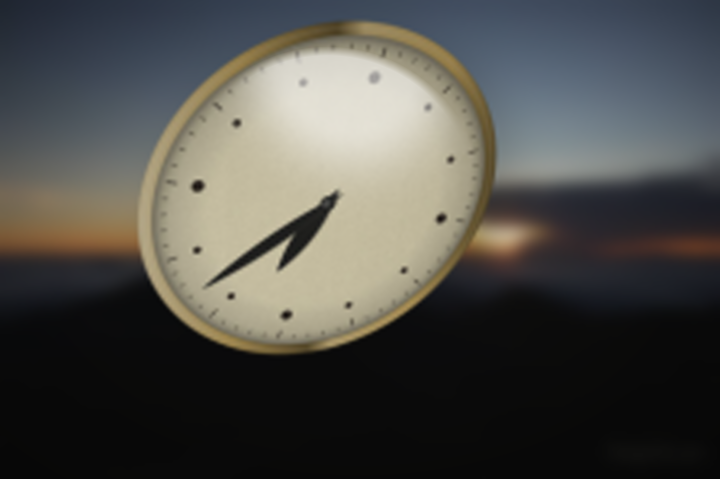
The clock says {"hour": 6, "minute": 37}
